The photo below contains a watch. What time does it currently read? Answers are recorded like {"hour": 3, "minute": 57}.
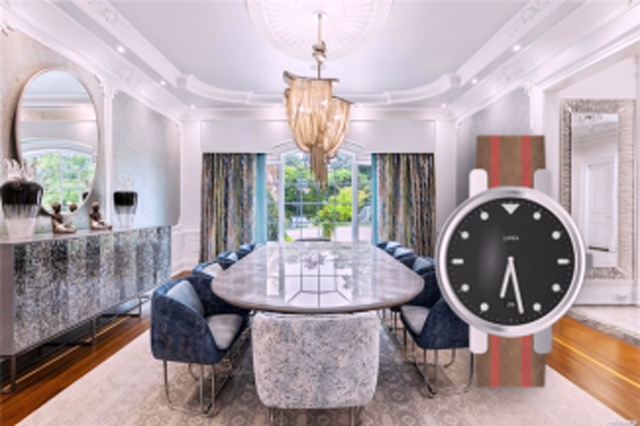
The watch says {"hour": 6, "minute": 28}
